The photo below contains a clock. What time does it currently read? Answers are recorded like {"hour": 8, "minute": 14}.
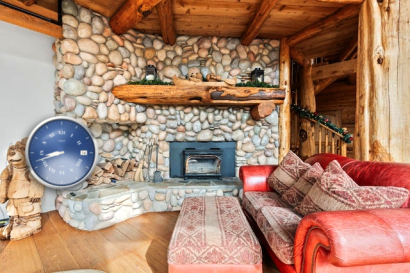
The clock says {"hour": 8, "minute": 42}
